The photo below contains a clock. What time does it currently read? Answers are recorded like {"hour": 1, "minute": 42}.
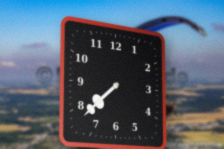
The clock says {"hour": 7, "minute": 38}
